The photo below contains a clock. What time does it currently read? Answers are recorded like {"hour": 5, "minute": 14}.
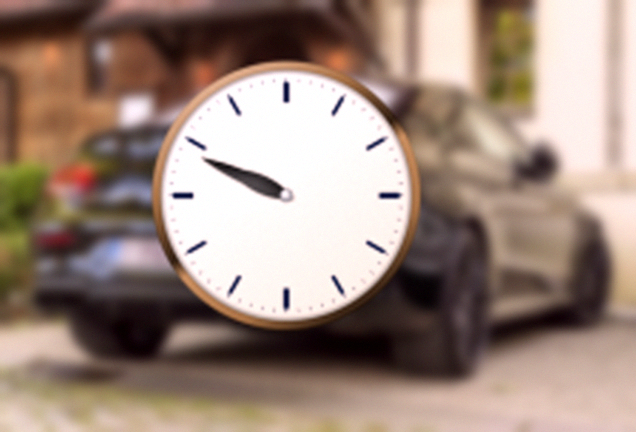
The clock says {"hour": 9, "minute": 49}
